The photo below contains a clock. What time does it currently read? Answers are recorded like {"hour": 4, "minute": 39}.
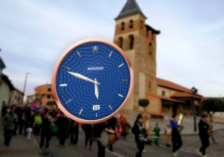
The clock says {"hour": 5, "minute": 49}
